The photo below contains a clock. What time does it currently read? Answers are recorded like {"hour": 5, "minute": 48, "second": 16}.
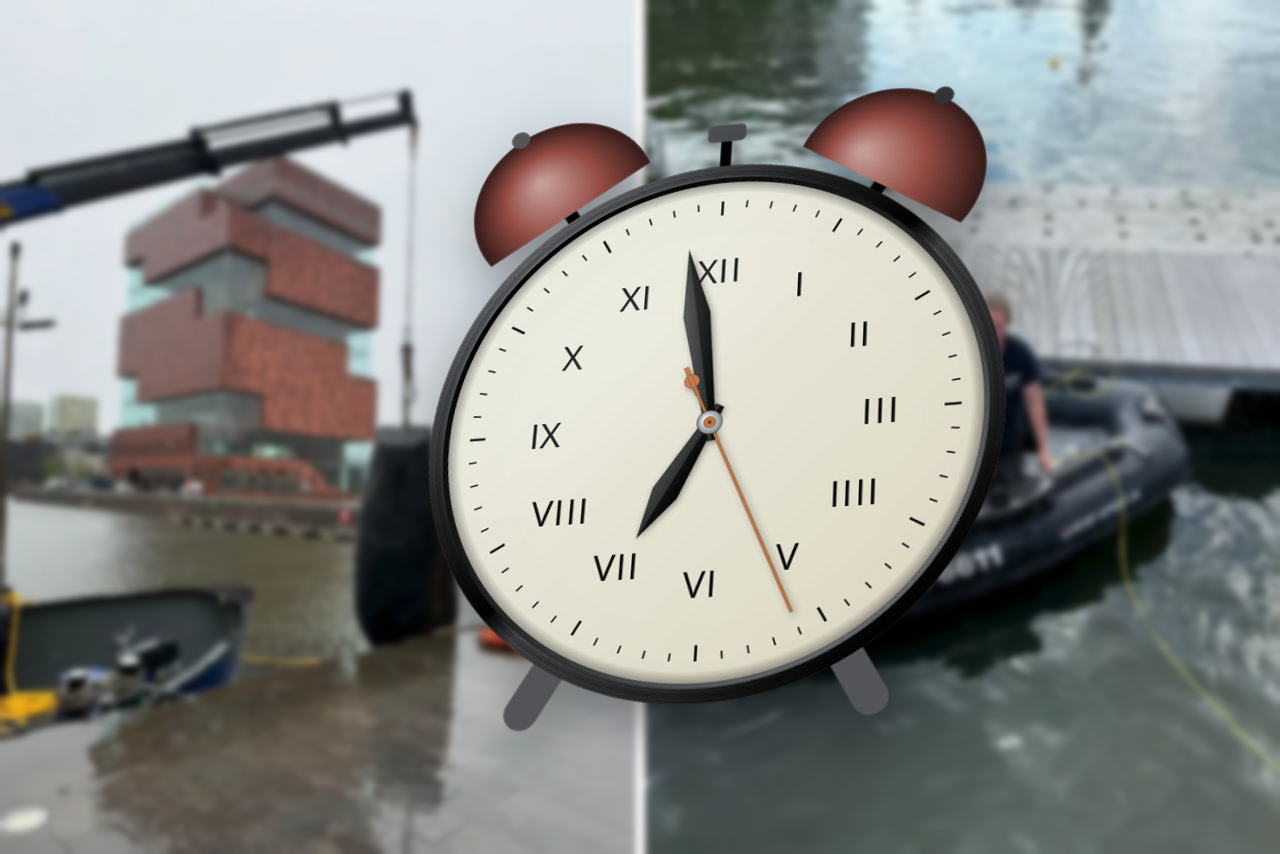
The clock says {"hour": 6, "minute": 58, "second": 26}
